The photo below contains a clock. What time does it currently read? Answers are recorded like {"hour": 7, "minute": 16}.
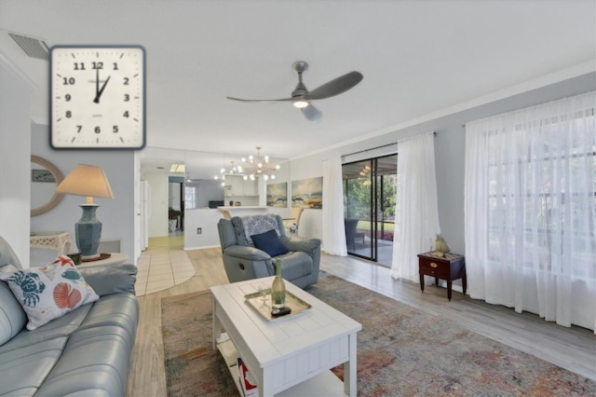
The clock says {"hour": 1, "minute": 0}
